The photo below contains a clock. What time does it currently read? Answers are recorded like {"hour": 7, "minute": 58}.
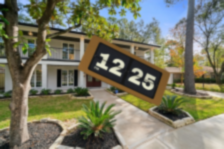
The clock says {"hour": 12, "minute": 25}
